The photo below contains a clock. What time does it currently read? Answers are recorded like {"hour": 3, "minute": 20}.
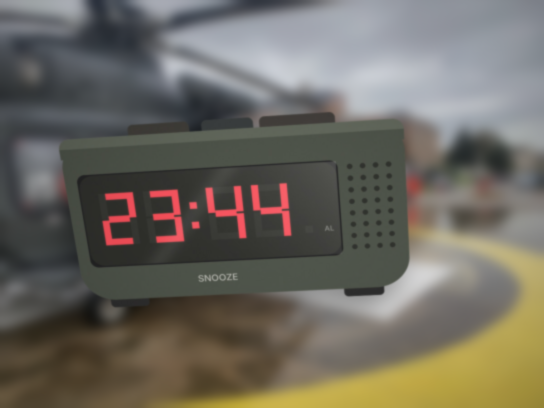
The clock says {"hour": 23, "minute": 44}
